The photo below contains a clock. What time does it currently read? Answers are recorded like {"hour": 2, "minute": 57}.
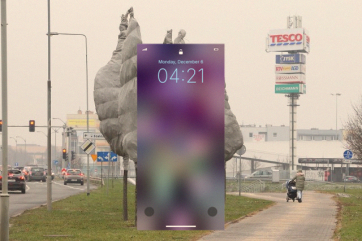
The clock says {"hour": 4, "minute": 21}
